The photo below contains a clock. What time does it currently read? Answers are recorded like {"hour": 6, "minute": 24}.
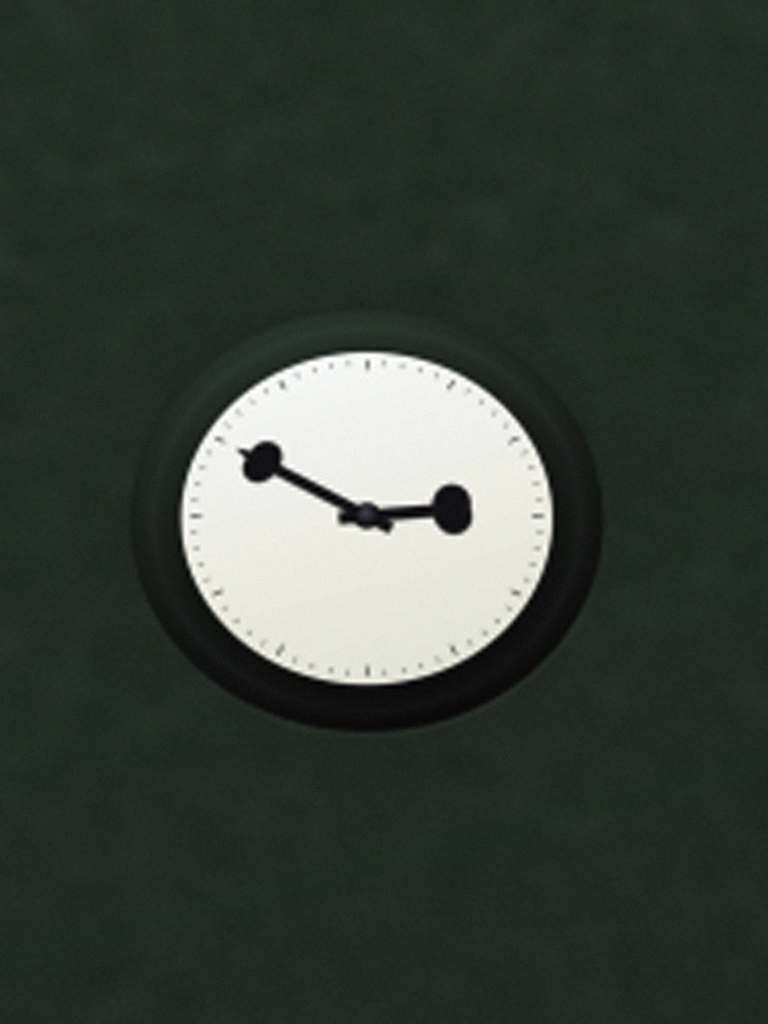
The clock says {"hour": 2, "minute": 50}
